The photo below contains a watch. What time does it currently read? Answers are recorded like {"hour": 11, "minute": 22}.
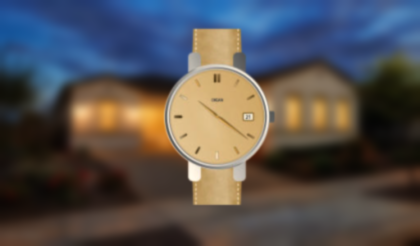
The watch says {"hour": 10, "minute": 21}
